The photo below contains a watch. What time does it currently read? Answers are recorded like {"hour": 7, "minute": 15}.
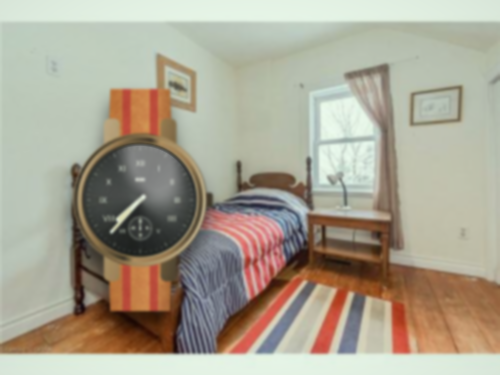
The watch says {"hour": 7, "minute": 37}
